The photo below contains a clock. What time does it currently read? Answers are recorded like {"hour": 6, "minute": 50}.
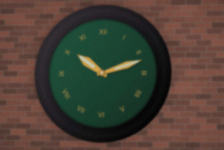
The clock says {"hour": 10, "minute": 12}
